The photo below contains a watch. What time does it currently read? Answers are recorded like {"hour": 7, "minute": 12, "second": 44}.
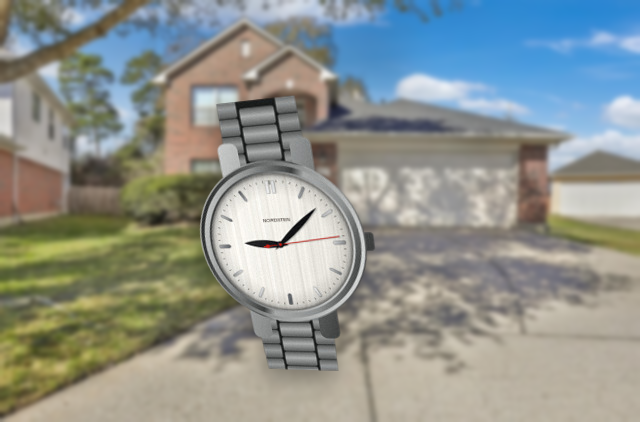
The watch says {"hour": 9, "minute": 8, "second": 14}
